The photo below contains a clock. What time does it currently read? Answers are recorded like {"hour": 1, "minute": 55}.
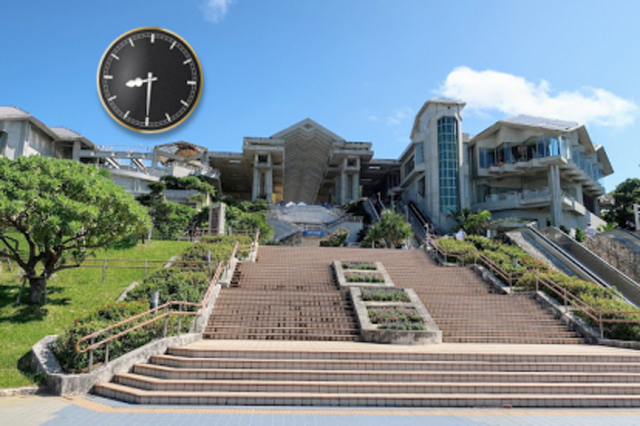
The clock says {"hour": 8, "minute": 30}
